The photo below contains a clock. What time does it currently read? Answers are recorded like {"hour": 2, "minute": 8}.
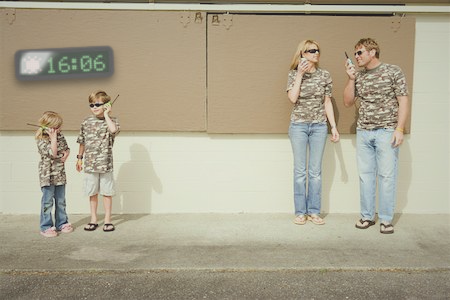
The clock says {"hour": 16, "minute": 6}
